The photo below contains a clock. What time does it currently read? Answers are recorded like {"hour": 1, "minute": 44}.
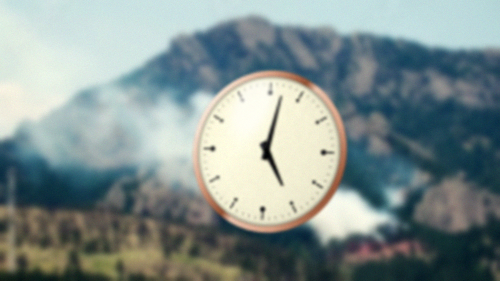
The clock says {"hour": 5, "minute": 2}
